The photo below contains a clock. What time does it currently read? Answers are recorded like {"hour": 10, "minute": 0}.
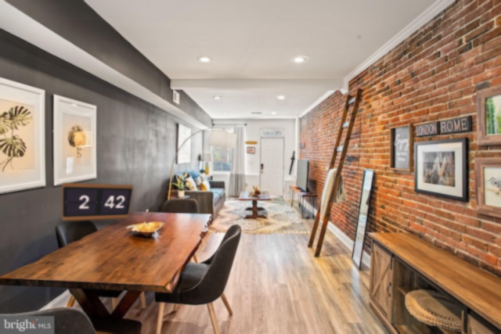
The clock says {"hour": 2, "minute": 42}
